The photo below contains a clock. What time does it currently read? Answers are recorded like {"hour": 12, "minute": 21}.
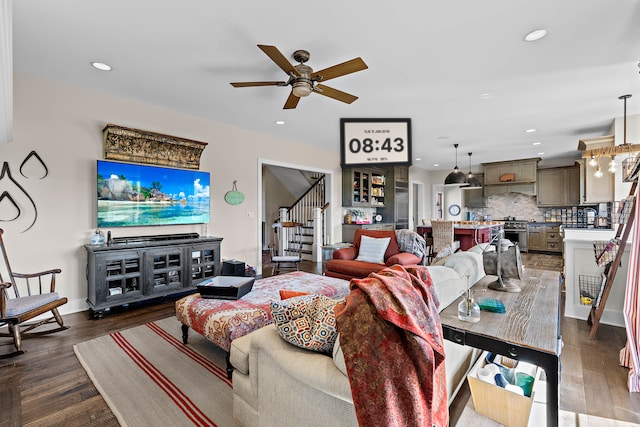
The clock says {"hour": 8, "minute": 43}
